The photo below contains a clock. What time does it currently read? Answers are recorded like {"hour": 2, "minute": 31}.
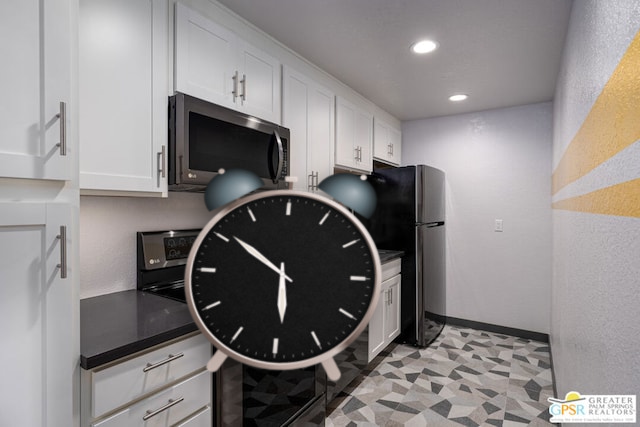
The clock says {"hour": 5, "minute": 51}
